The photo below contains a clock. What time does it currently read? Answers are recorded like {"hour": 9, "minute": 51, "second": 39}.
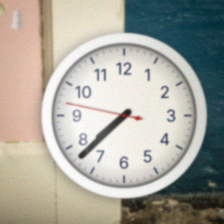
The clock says {"hour": 7, "minute": 37, "second": 47}
